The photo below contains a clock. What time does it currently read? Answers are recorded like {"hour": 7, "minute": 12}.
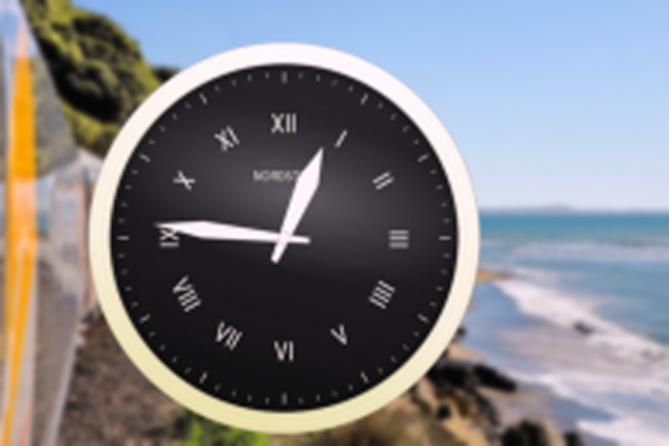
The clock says {"hour": 12, "minute": 46}
